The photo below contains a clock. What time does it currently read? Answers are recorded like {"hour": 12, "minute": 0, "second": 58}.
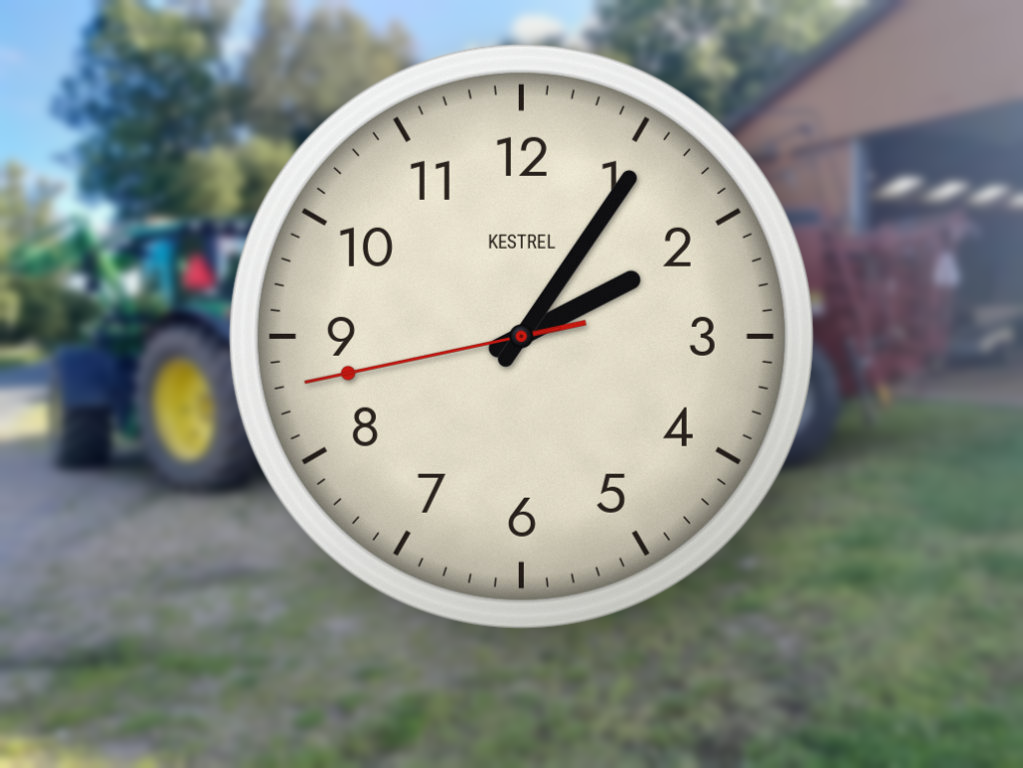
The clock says {"hour": 2, "minute": 5, "second": 43}
